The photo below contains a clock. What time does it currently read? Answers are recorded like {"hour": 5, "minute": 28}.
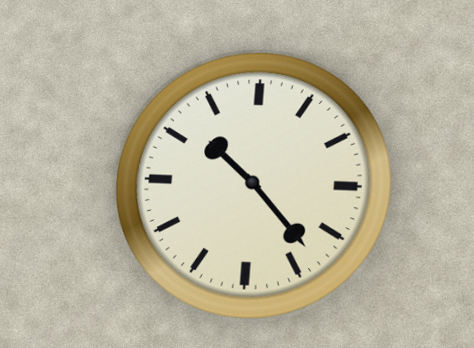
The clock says {"hour": 10, "minute": 23}
